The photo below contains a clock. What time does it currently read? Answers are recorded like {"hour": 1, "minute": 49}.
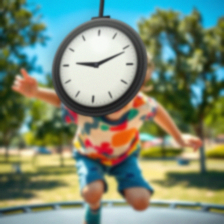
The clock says {"hour": 9, "minute": 11}
